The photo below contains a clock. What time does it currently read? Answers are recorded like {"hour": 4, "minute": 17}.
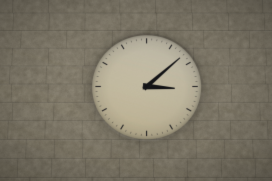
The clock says {"hour": 3, "minute": 8}
